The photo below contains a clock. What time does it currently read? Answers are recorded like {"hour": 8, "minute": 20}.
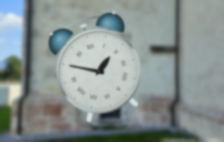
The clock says {"hour": 1, "minute": 50}
